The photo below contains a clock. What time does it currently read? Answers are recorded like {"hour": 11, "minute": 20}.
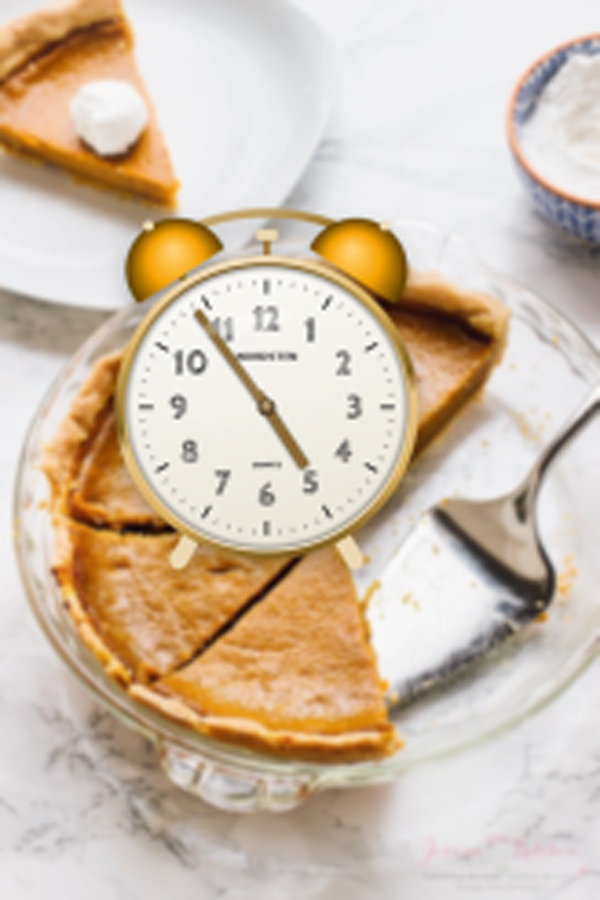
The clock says {"hour": 4, "minute": 54}
